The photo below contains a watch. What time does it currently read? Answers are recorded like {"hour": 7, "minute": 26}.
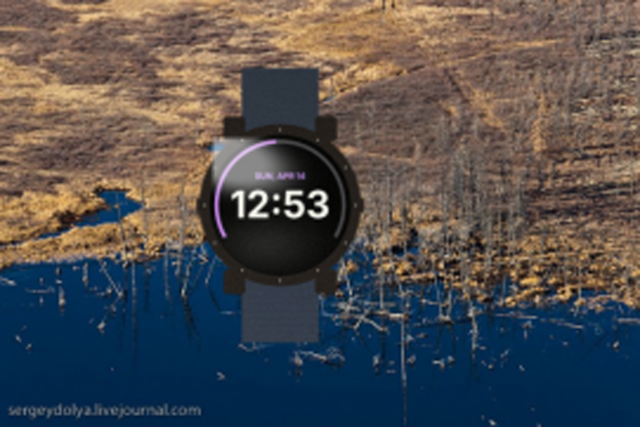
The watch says {"hour": 12, "minute": 53}
